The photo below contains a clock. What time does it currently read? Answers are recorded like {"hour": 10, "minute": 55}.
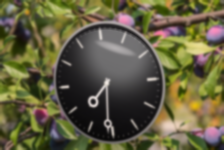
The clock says {"hour": 7, "minute": 31}
